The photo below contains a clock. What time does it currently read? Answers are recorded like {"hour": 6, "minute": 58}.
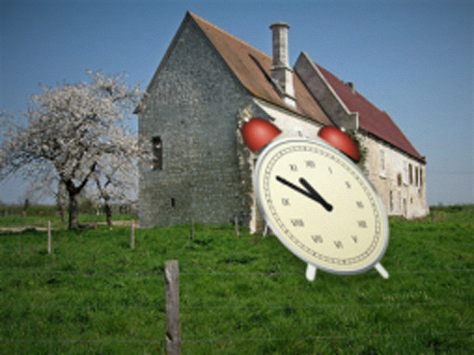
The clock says {"hour": 10, "minute": 50}
